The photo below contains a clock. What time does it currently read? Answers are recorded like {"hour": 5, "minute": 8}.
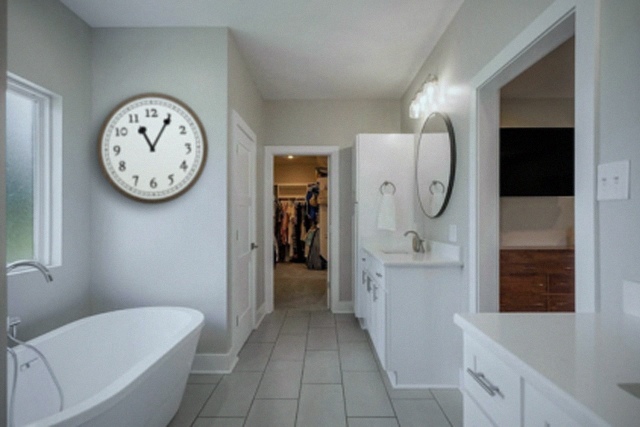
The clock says {"hour": 11, "minute": 5}
